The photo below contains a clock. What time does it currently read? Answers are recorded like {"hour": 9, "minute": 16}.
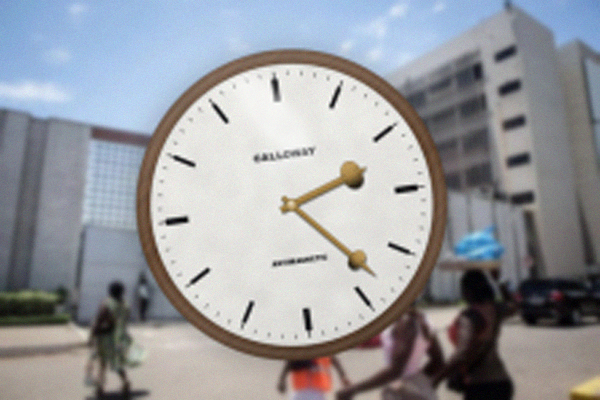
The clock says {"hour": 2, "minute": 23}
